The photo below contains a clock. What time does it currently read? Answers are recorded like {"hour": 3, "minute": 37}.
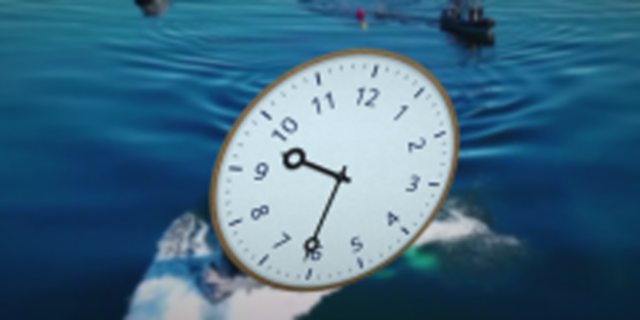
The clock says {"hour": 9, "minute": 31}
